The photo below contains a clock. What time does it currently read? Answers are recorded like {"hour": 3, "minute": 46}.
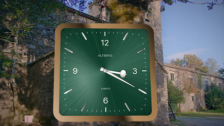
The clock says {"hour": 3, "minute": 20}
